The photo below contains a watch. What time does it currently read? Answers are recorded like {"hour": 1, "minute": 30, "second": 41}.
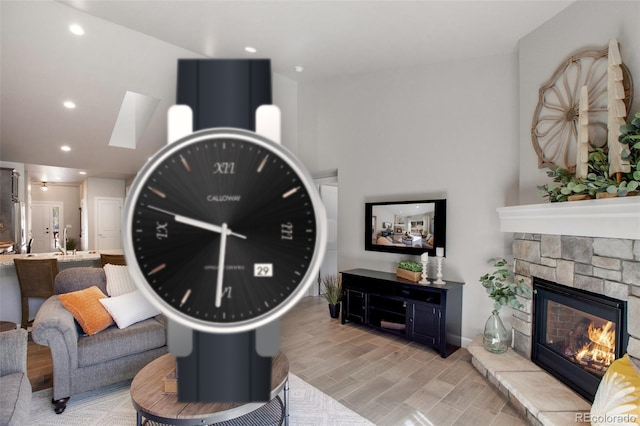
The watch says {"hour": 9, "minute": 30, "second": 48}
